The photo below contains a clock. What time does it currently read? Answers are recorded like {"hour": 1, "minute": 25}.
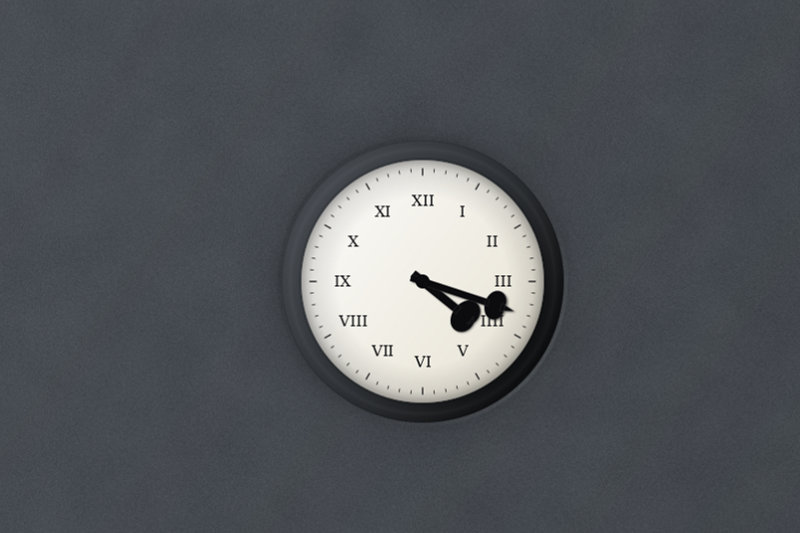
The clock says {"hour": 4, "minute": 18}
